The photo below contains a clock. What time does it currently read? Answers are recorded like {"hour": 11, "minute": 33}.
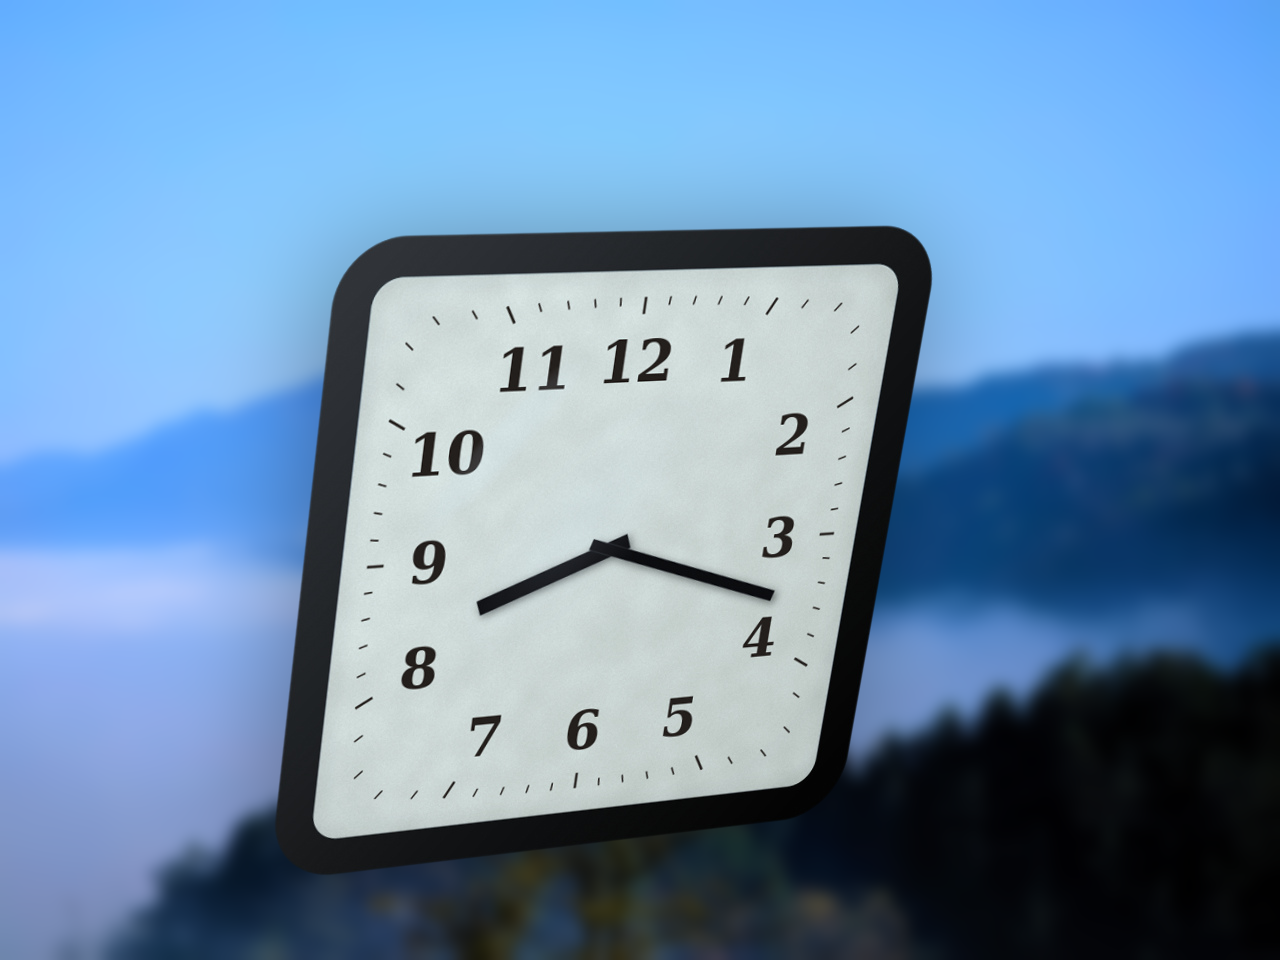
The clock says {"hour": 8, "minute": 18}
